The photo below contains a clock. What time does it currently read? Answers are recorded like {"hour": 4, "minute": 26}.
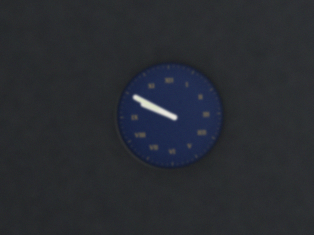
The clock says {"hour": 9, "minute": 50}
